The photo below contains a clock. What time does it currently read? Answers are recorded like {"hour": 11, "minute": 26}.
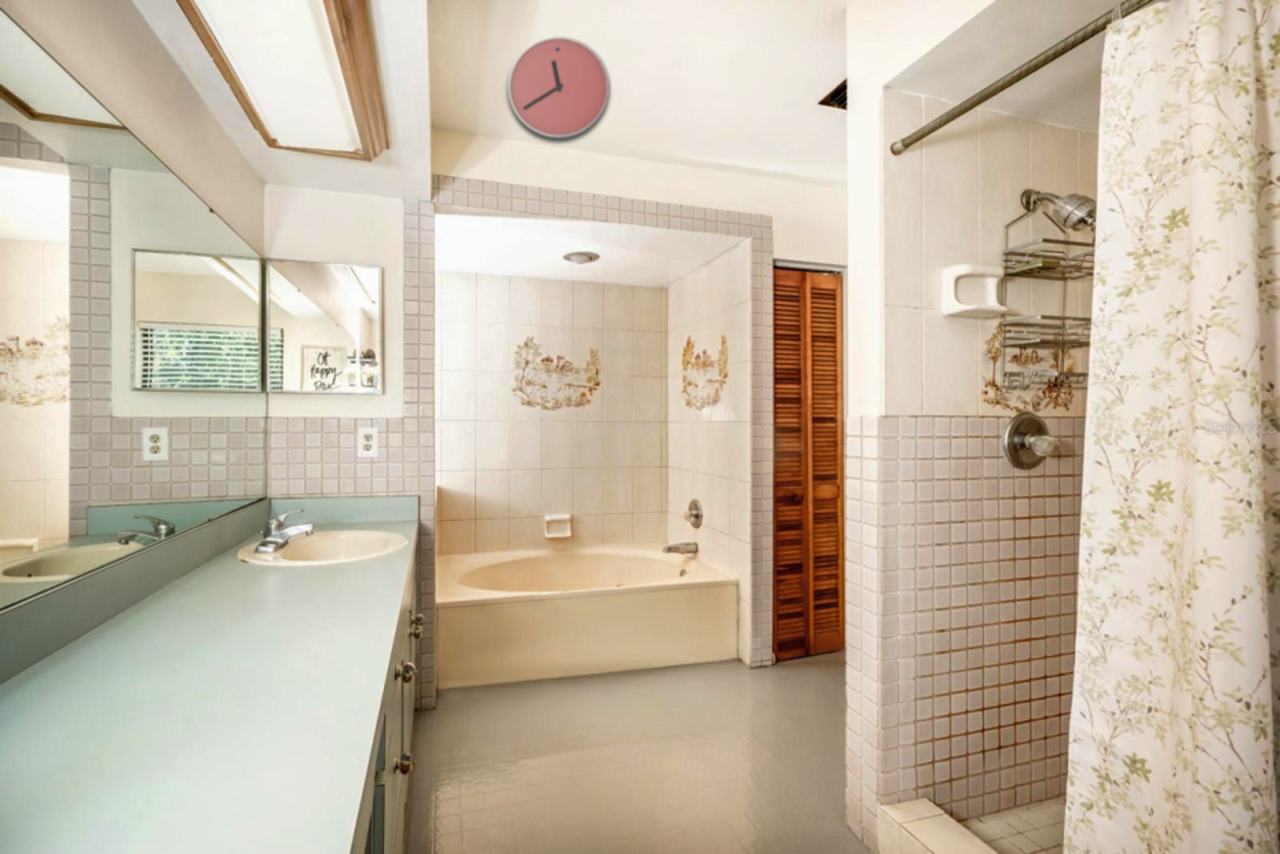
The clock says {"hour": 11, "minute": 40}
